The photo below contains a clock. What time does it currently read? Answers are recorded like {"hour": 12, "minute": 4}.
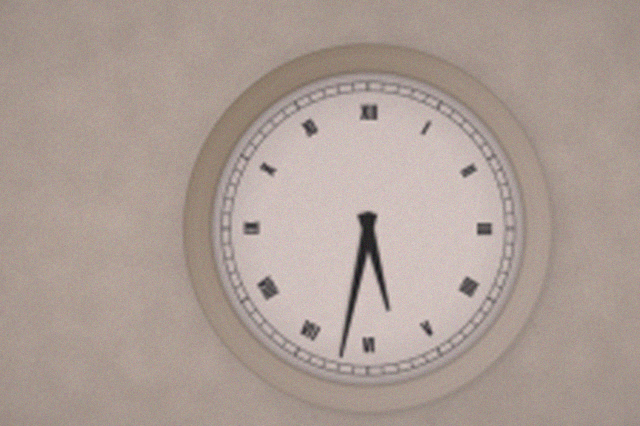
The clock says {"hour": 5, "minute": 32}
